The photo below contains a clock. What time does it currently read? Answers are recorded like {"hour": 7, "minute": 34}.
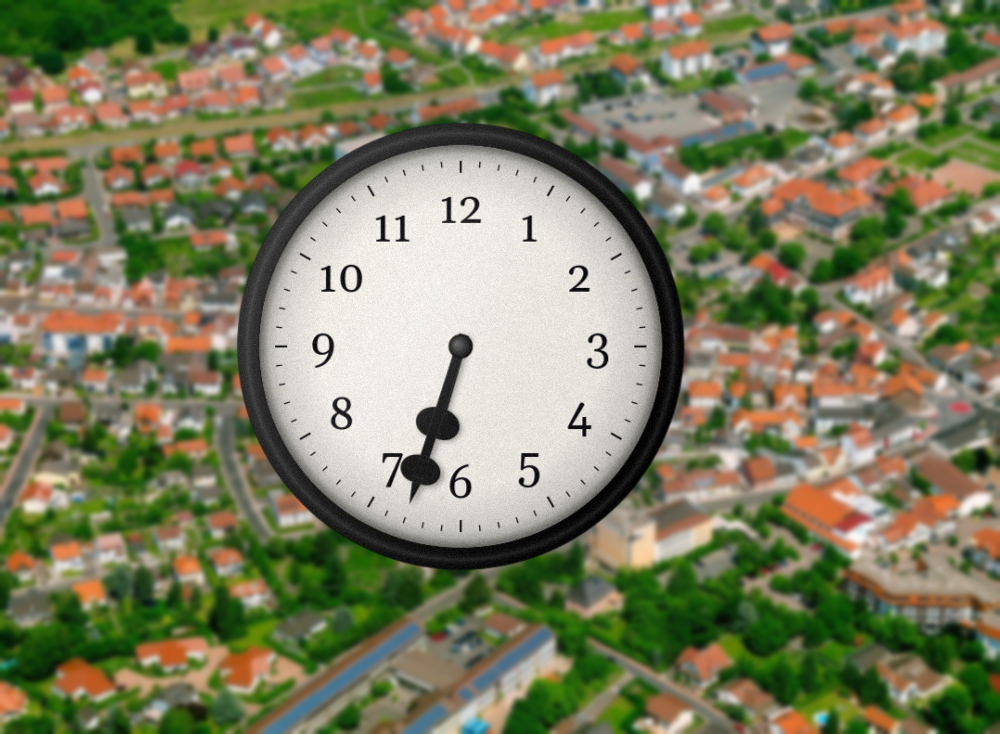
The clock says {"hour": 6, "minute": 33}
